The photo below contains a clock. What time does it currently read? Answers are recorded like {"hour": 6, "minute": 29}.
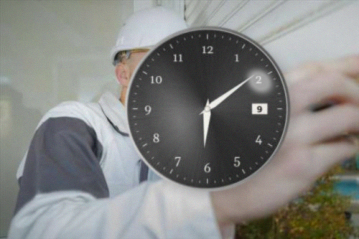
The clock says {"hour": 6, "minute": 9}
